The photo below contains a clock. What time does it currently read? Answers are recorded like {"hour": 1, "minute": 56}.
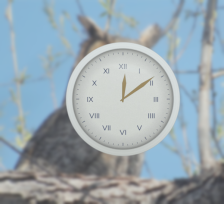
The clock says {"hour": 12, "minute": 9}
